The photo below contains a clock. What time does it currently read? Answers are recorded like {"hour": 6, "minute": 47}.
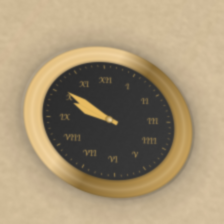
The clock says {"hour": 9, "minute": 51}
